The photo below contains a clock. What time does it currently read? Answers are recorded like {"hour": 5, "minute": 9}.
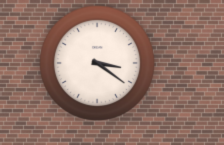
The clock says {"hour": 3, "minute": 21}
